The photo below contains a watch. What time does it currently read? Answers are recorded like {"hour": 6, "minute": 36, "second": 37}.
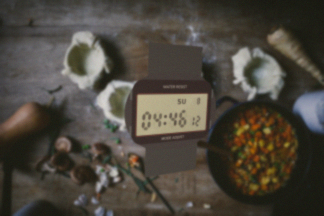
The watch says {"hour": 4, "minute": 46, "second": 12}
